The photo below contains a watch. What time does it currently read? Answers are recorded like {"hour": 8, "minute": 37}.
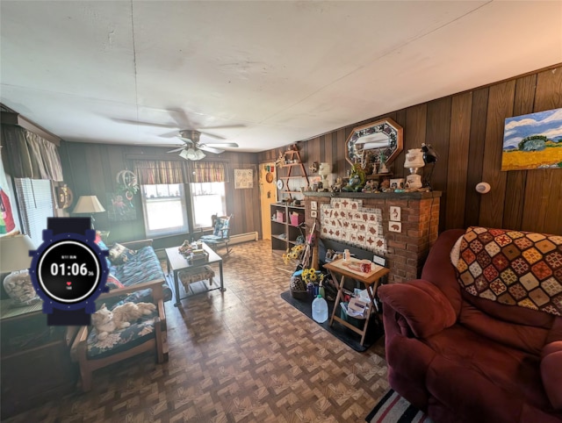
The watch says {"hour": 1, "minute": 6}
